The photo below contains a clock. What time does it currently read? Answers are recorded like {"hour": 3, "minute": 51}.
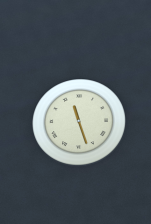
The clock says {"hour": 11, "minute": 27}
